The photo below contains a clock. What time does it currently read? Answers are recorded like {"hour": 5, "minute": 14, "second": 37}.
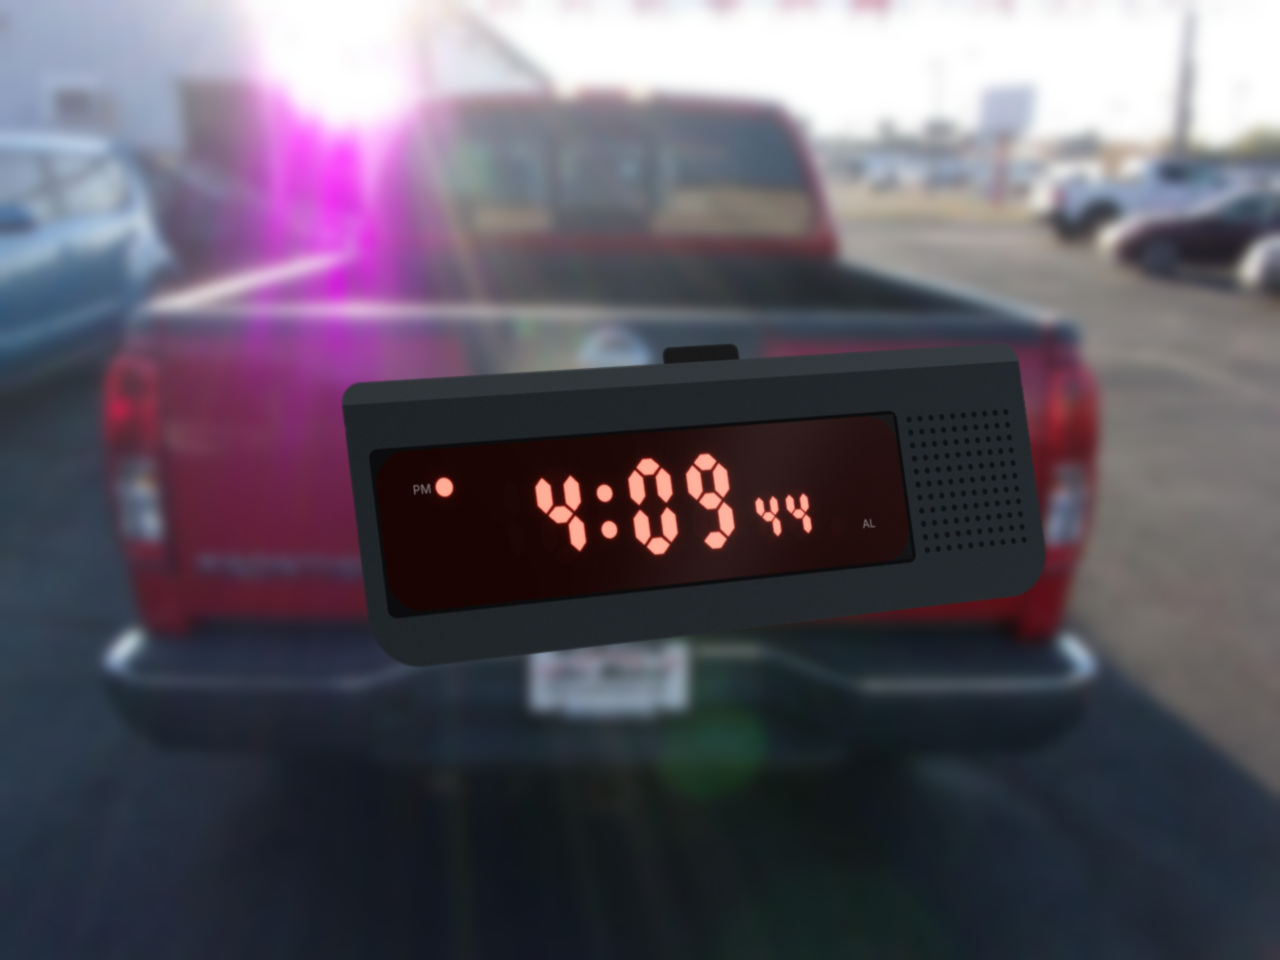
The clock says {"hour": 4, "minute": 9, "second": 44}
